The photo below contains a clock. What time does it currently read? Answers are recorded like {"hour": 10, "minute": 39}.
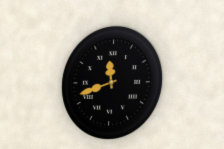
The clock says {"hour": 11, "minute": 42}
